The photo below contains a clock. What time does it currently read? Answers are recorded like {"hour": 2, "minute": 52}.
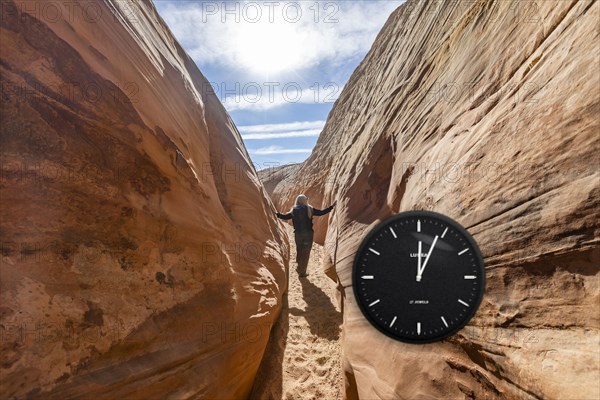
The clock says {"hour": 12, "minute": 4}
